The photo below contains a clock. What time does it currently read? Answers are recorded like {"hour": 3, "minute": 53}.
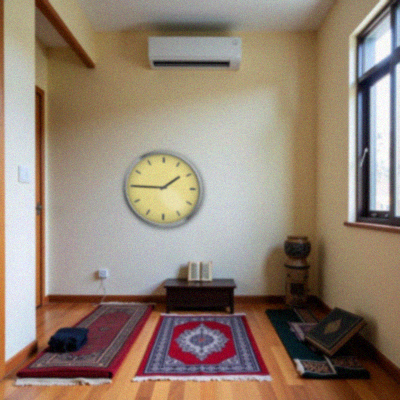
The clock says {"hour": 1, "minute": 45}
